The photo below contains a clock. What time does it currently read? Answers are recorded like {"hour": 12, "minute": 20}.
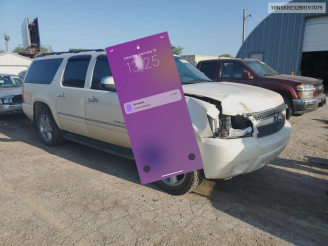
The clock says {"hour": 13, "minute": 25}
